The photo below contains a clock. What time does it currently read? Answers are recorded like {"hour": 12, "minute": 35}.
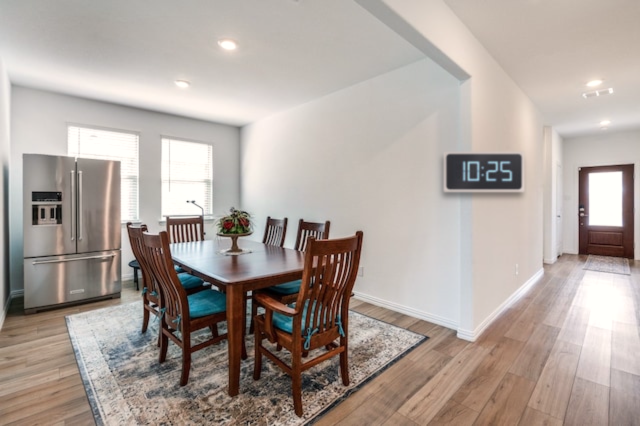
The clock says {"hour": 10, "minute": 25}
